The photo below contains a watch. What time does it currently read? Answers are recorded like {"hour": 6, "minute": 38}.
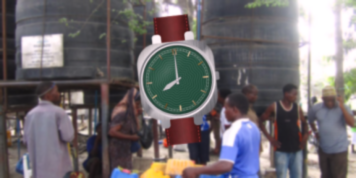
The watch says {"hour": 8, "minute": 0}
